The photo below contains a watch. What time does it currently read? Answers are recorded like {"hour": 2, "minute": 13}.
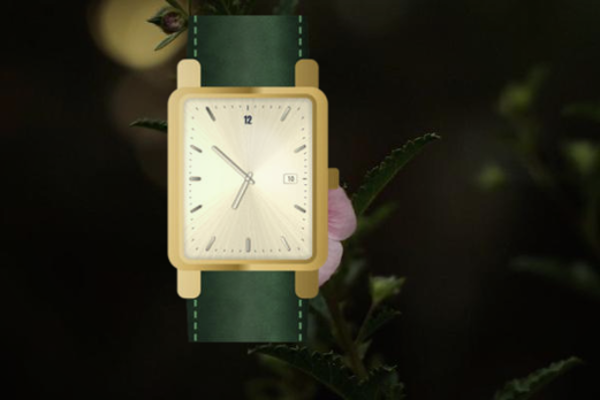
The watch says {"hour": 6, "minute": 52}
